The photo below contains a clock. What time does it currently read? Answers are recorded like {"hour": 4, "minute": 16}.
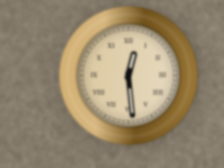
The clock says {"hour": 12, "minute": 29}
